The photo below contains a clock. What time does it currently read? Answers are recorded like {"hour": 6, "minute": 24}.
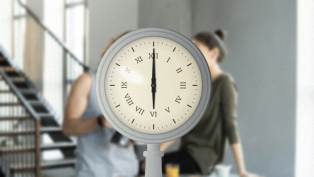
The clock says {"hour": 6, "minute": 0}
